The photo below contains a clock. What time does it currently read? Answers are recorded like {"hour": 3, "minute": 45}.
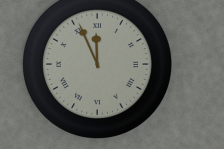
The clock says {"hour": 11, "minute": 56}
